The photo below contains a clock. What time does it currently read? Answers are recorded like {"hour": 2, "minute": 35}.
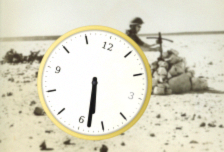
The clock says {"hour": 5, "minute": 28}
